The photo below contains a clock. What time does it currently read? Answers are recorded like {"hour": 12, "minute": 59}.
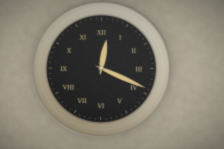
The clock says {"hour": 12, "minute": 19}
